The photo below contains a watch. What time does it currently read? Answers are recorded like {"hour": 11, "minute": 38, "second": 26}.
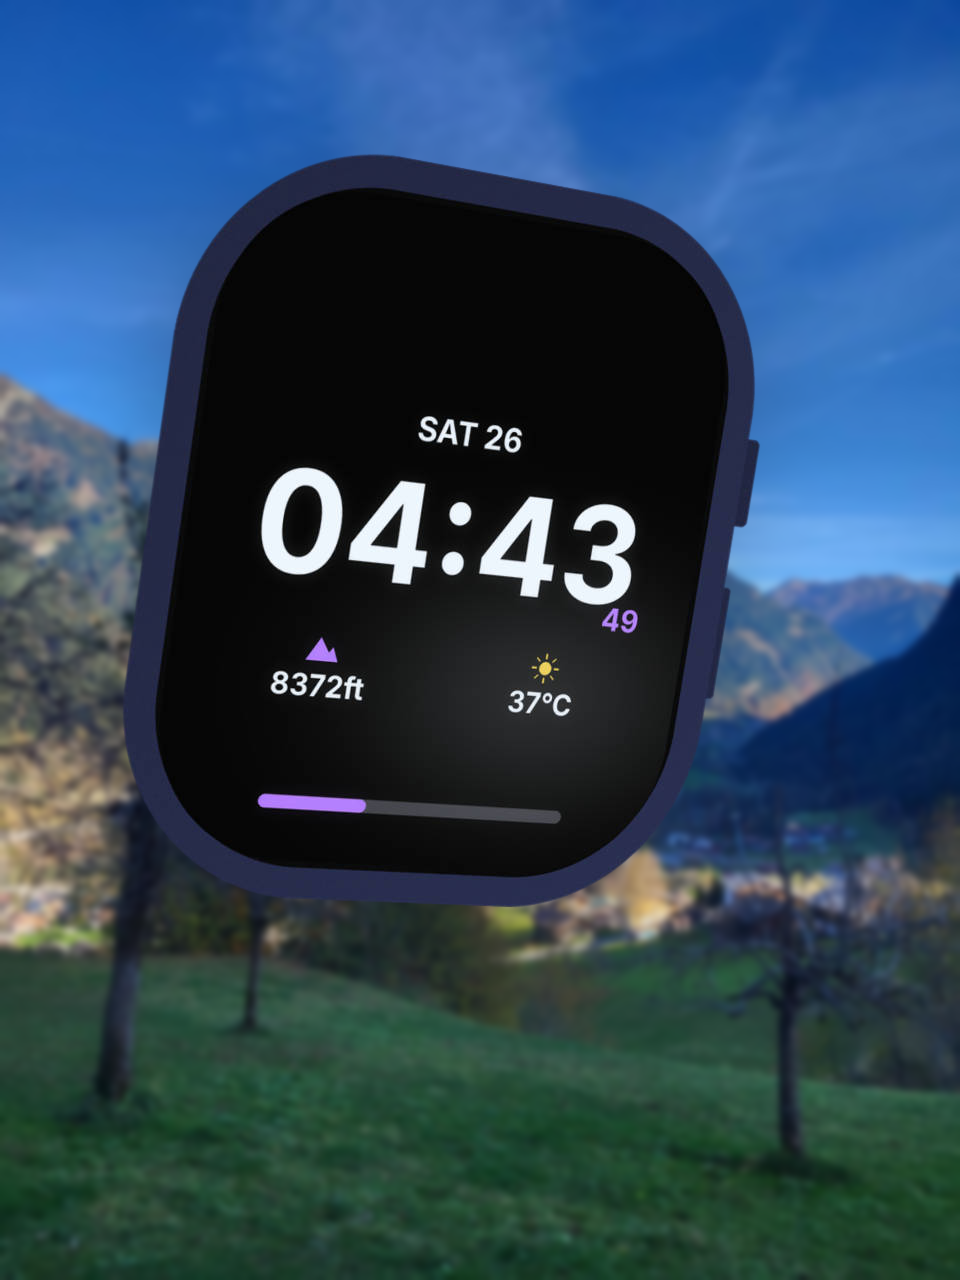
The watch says {"hour": 4, "minute": 43, "second": 49}
